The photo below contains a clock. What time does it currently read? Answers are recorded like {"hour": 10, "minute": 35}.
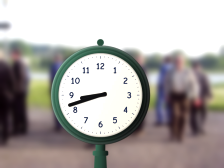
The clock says {"hour": 8, "minute": 42}
